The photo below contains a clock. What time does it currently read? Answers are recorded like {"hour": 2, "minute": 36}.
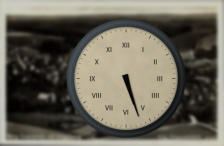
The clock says {"hour": 5, "minute": 27}
